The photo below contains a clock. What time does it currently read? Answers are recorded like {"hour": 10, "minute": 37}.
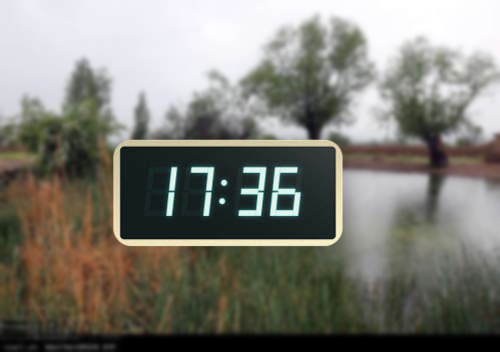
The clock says {"hour": 17, "minute": 36}
